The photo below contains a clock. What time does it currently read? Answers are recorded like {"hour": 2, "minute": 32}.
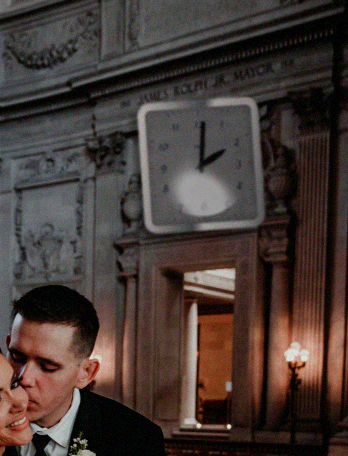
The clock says {"hour": 2, "minute": 1}
